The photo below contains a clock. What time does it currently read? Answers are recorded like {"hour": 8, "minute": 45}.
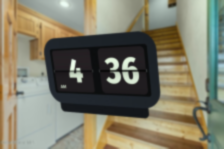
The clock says {"hour": 4, "minute": 36}
